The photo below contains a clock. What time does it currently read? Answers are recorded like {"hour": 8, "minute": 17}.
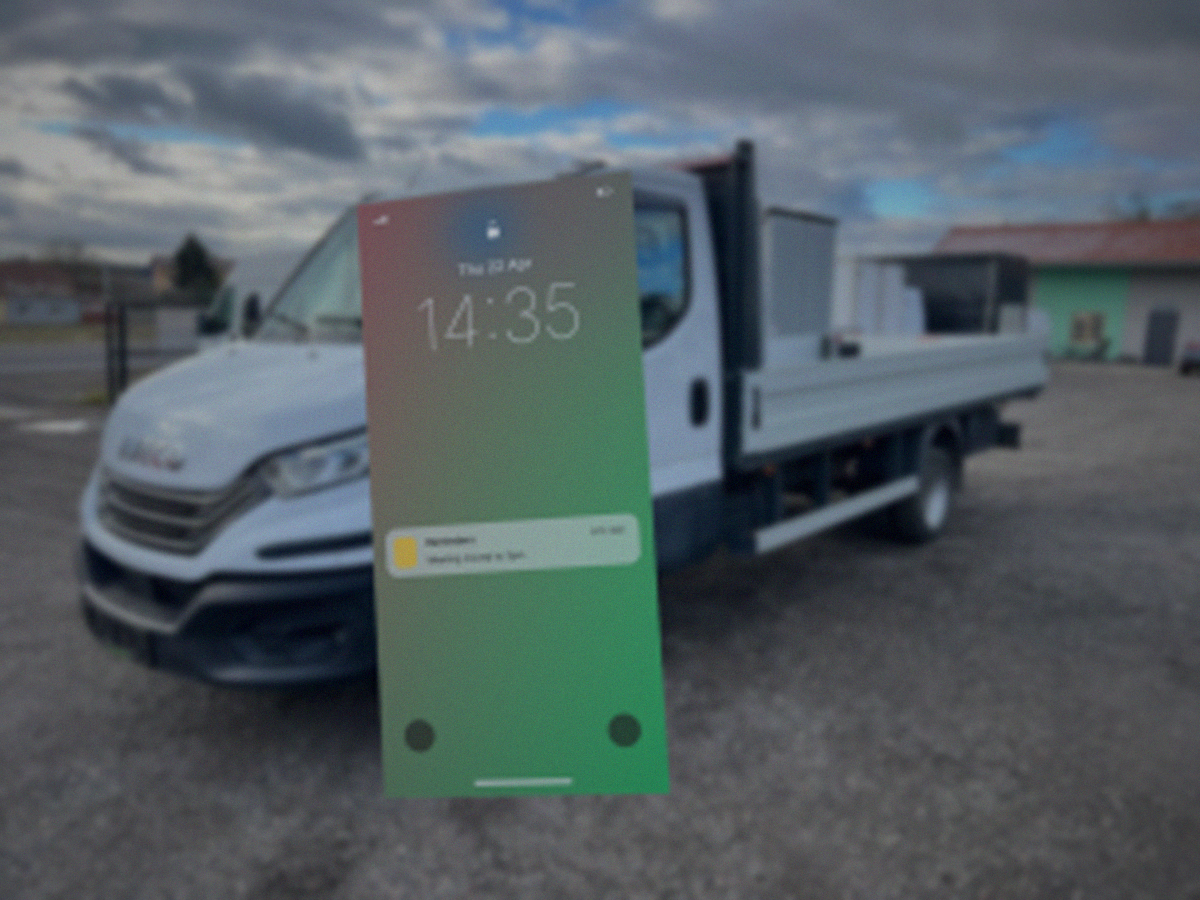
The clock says {"hour": 14, "minute": 35}
